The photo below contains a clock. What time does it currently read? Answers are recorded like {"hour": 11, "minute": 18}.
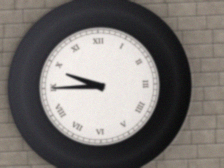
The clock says {"hour": 9, "minute": 45}
